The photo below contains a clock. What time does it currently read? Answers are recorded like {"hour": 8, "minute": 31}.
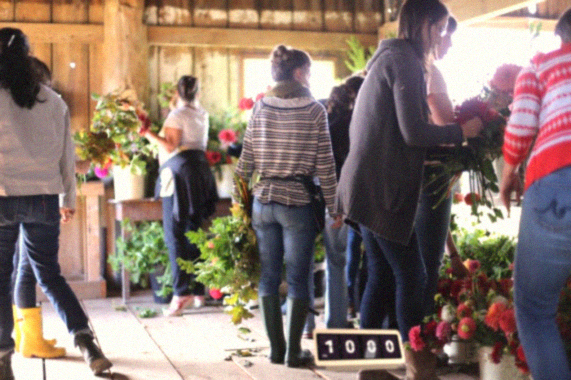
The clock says {"hour": 10, "minute": 0}
